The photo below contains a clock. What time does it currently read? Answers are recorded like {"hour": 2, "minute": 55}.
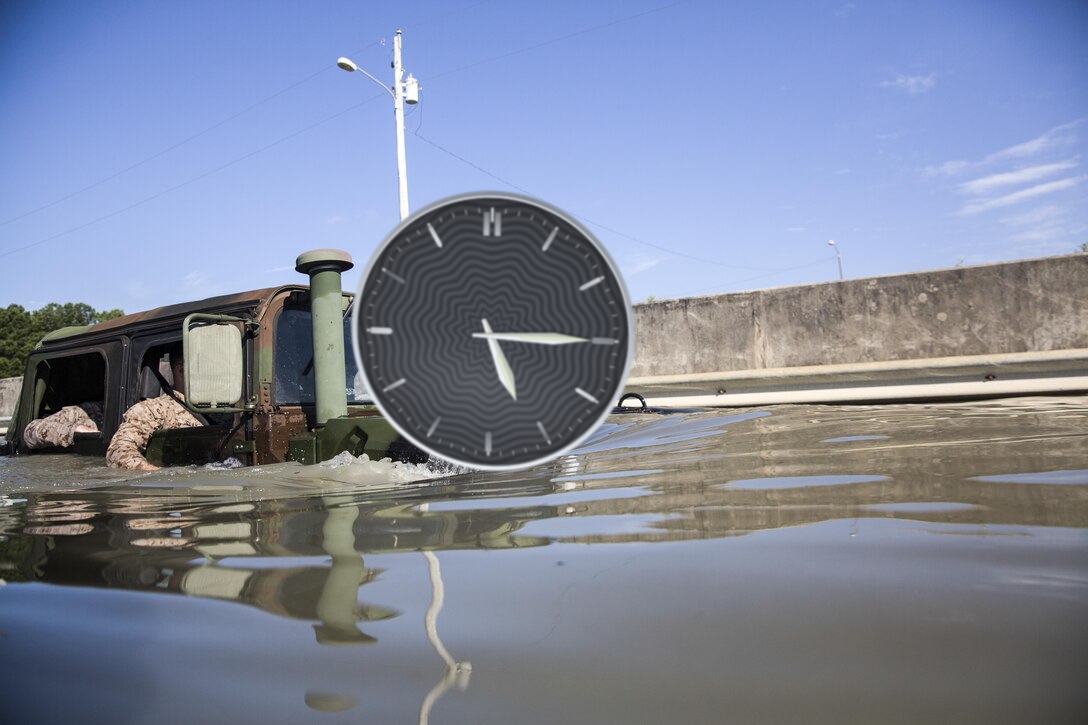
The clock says {"hour": 5, "minute": 15}
